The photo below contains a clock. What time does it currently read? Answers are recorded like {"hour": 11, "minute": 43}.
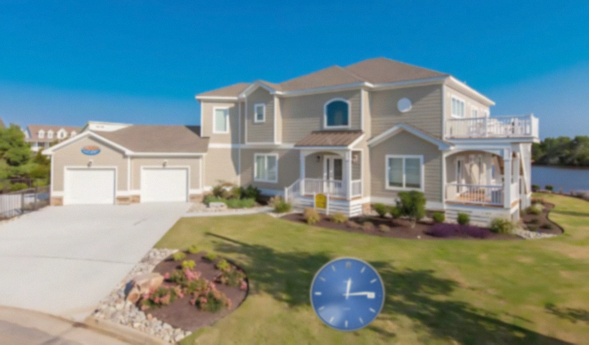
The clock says {"hour": 12, "minute": 14}
